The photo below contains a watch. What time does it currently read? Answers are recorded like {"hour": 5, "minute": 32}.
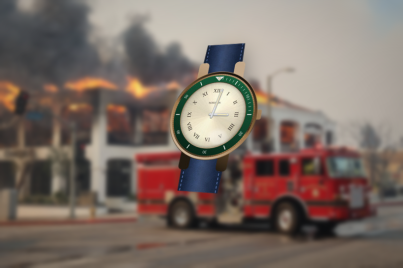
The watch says {"hour": 3, "minute": 2}
